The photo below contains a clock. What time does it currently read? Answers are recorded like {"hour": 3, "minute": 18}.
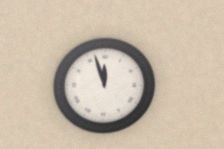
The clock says {"hour": 11, "minute": 57}
